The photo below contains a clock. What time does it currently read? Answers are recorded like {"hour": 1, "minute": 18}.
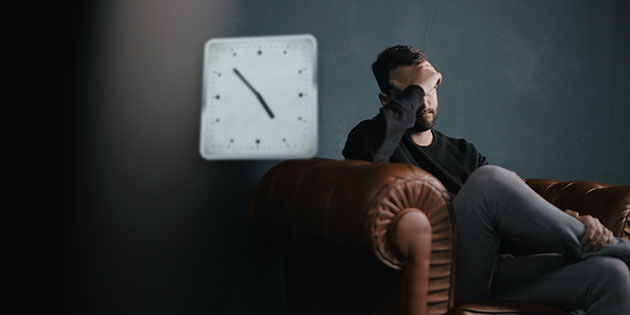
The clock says {"hour": 4, "minute": 53}
